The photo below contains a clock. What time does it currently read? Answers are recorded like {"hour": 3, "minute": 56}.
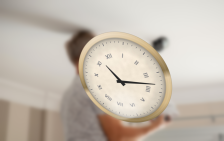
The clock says {"hour": 11, "minute": 18}
